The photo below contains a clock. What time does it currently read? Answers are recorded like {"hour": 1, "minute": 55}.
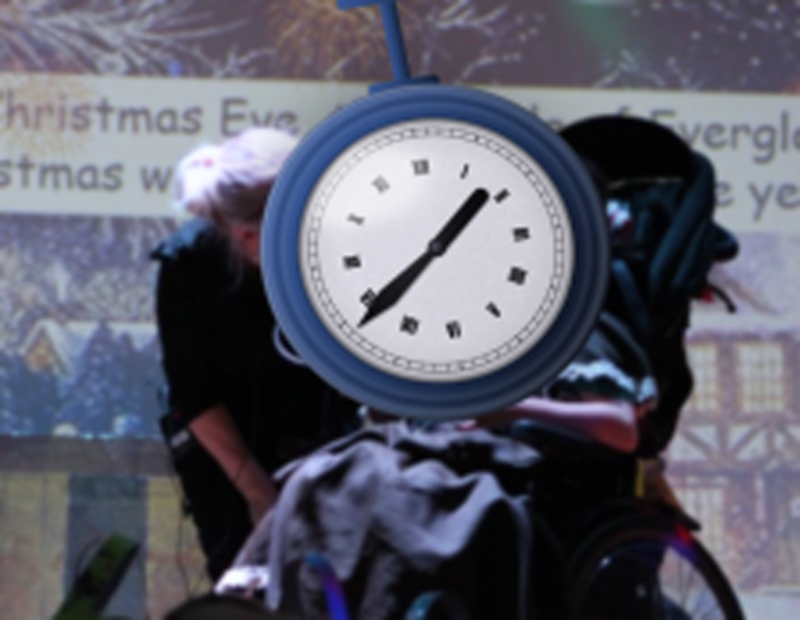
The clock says {"hour": 1, "minute": 39}
